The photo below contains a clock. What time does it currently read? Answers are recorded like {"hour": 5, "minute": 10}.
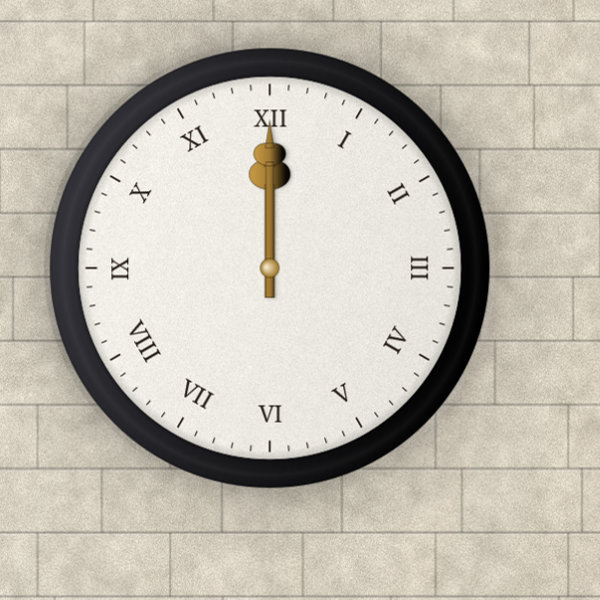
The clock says {"hour": 12, "minute": 0}
